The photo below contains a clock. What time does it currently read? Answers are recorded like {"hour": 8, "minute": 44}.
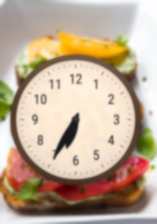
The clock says {"hour": 6, "minute": 35}
